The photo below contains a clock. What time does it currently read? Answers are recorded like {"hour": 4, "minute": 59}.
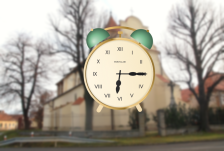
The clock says {"hour": 6, "minute": 15}
